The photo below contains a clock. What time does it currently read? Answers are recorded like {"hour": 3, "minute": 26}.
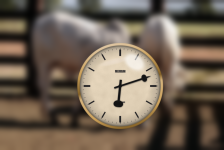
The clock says {"hour": 6, "minute": 12}
